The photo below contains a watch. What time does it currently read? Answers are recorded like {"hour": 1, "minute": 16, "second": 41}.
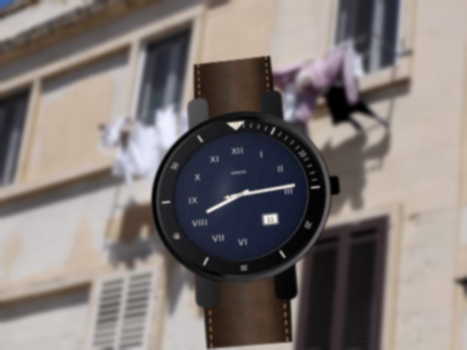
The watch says {"hour": 8, "minute": 14, "second": 14}
